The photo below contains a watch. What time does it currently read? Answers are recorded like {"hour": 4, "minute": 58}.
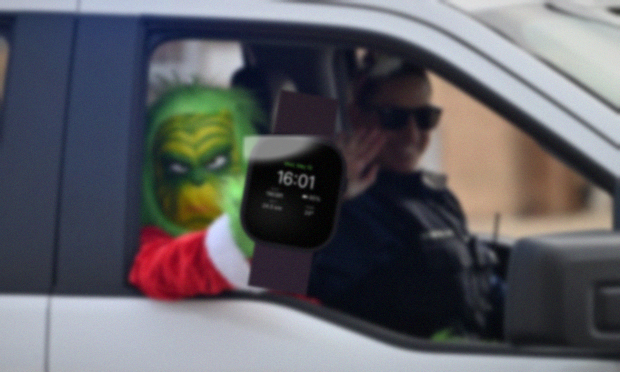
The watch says {"hour": 16, "minute": 1}
